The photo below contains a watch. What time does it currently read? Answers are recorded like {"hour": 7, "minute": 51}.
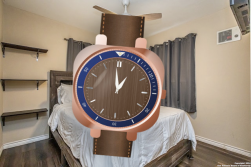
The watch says {"hour": 12, "minute": 59}
